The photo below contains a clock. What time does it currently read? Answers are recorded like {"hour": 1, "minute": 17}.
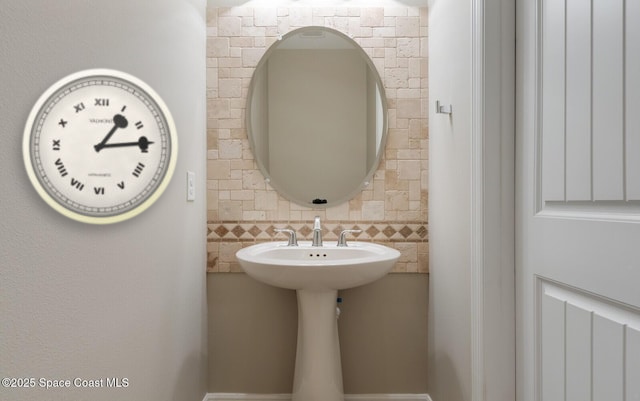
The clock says {"hour": 1, "minute": 14}
